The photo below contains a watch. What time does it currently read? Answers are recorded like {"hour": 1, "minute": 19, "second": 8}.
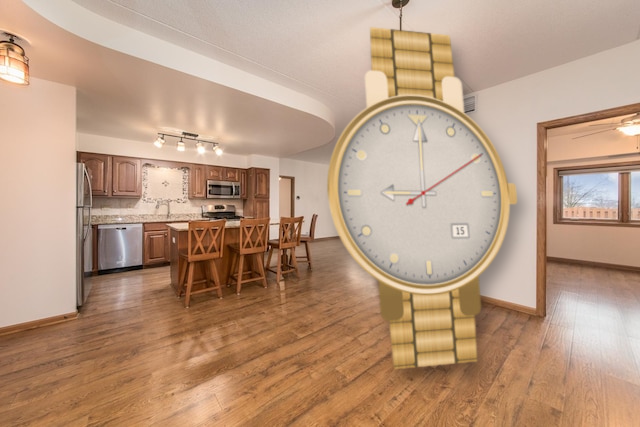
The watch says {"hour": 9, "minute": 0, "second": 10}
